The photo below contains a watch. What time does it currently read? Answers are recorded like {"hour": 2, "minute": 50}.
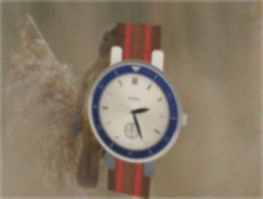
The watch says {"hour": 2, "minute": 26}
